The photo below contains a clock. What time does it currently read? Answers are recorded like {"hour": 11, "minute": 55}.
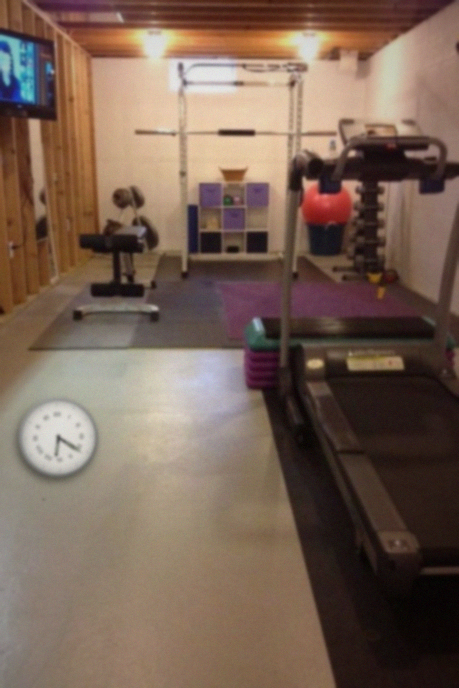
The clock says {"hour": 6, "minute": 21}
